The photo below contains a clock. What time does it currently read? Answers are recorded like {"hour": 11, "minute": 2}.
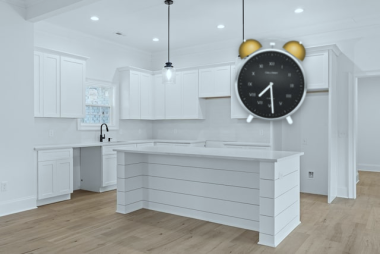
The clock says {"hour": 7, "minute": 29}
